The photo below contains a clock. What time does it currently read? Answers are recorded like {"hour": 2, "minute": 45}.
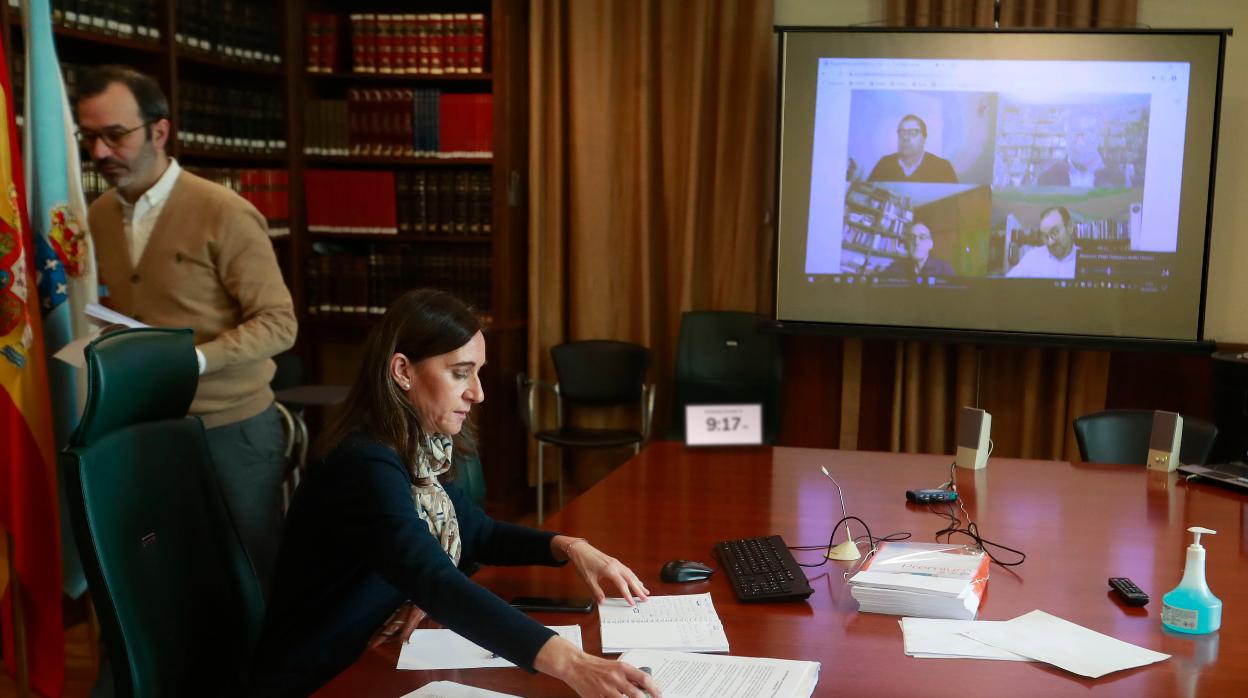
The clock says {"hour": 9, "minute": 17}
